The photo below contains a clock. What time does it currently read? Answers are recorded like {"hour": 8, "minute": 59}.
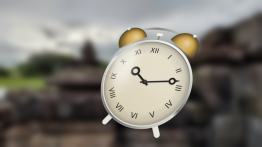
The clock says {"hour": 10, "minute": 13}
